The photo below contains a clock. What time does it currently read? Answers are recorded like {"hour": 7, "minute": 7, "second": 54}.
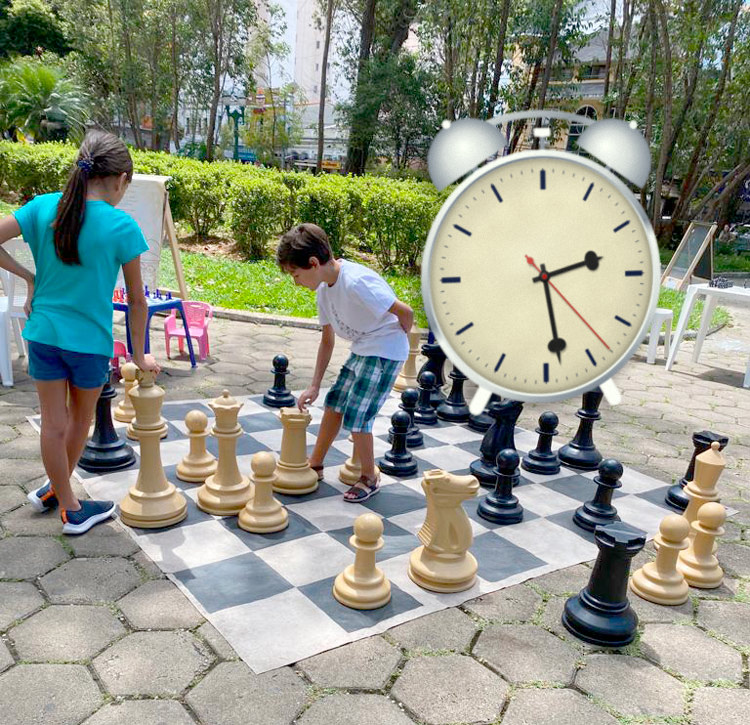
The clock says {"hour": 2, "minute": 28, "second": 23}
